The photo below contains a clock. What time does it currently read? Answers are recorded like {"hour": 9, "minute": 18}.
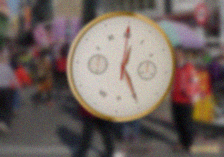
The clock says {"hour": 12, "minute": 25}
